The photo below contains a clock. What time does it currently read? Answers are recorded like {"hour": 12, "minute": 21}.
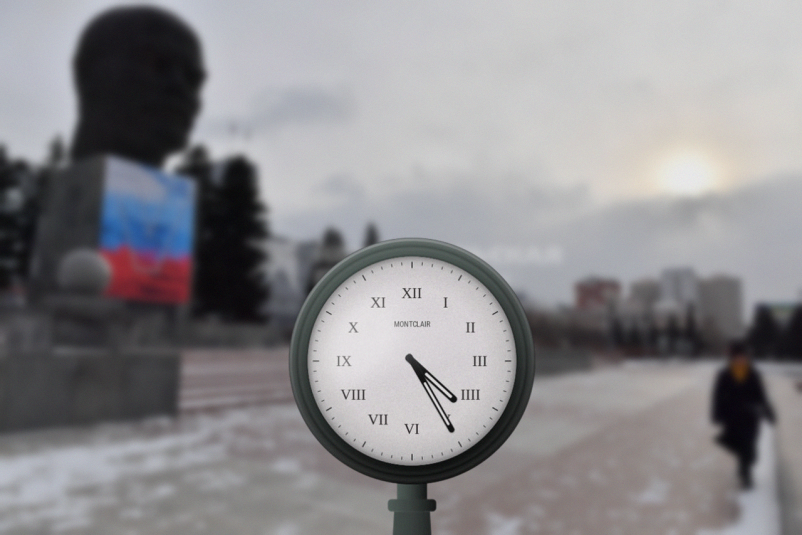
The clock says {"hour": 4, "minute": 25}
